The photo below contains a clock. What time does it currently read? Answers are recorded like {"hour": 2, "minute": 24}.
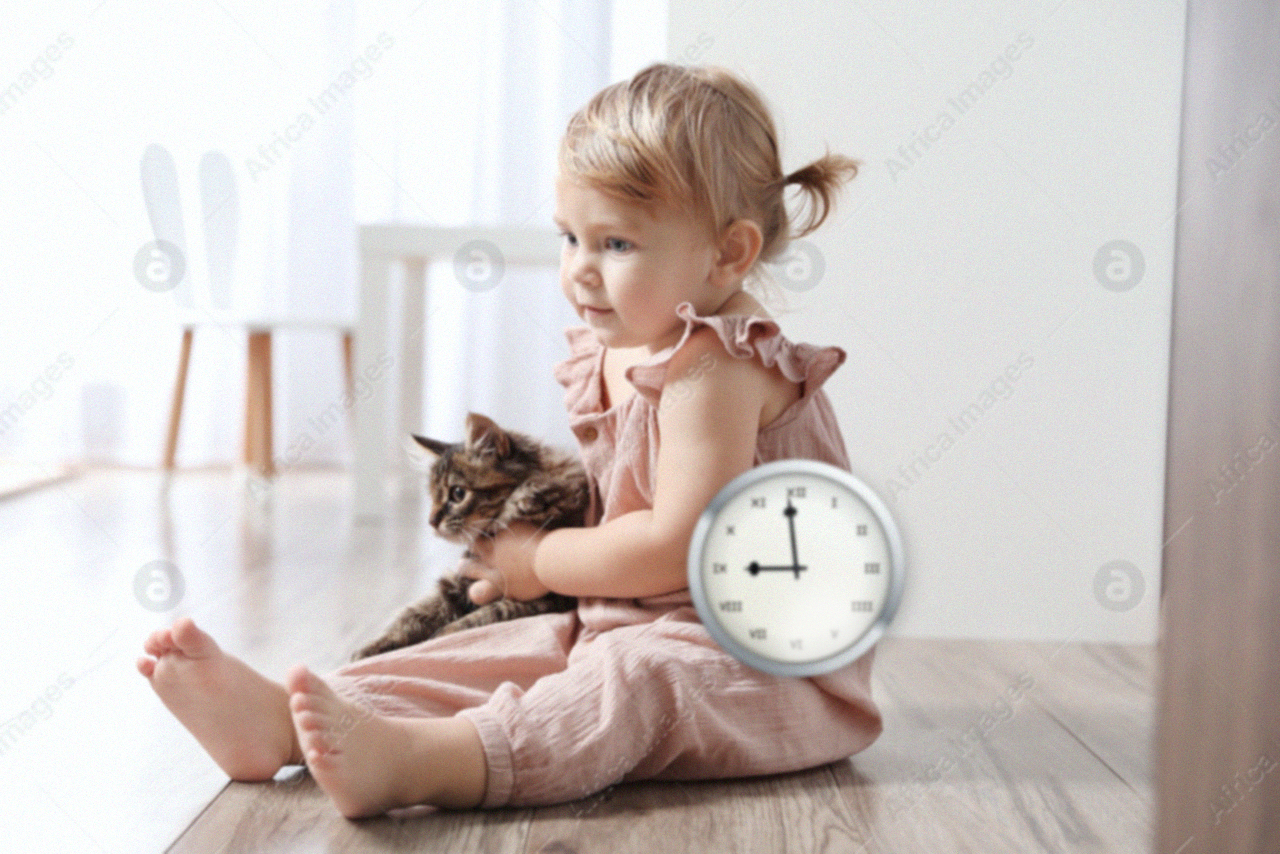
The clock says {"hour": 8, "minute": 59}
